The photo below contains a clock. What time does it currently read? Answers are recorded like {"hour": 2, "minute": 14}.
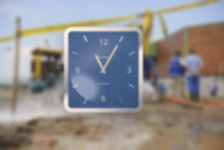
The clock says {"hour": 11, "minute": 5}
